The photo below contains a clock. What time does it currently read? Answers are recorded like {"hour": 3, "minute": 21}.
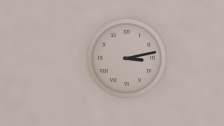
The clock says {"hour": 3, "minute": 13}
